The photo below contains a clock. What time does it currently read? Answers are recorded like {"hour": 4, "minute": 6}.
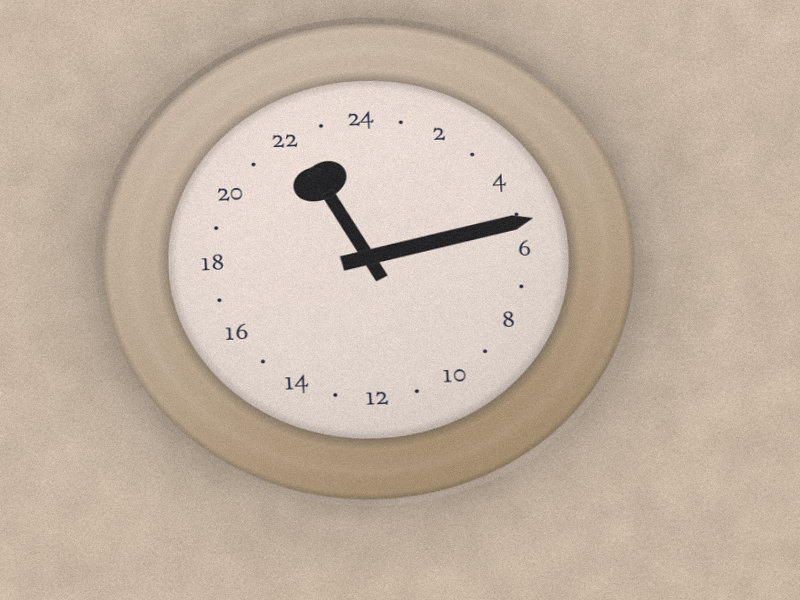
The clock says {"hour": 22, "minute": 13}
